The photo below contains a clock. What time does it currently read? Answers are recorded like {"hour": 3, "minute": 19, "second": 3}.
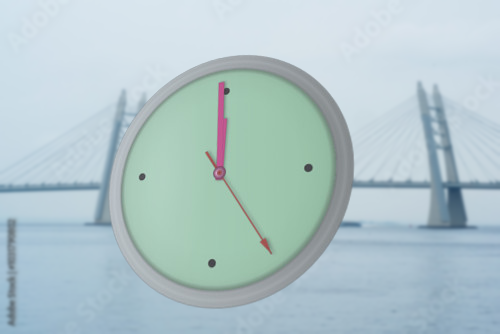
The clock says {"hour": 11, "minute": 59, "second": 24}
